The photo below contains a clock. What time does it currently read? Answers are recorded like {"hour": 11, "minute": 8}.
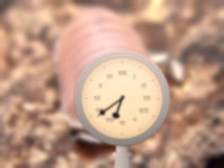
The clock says {"hour": 6, "minute": 39}
